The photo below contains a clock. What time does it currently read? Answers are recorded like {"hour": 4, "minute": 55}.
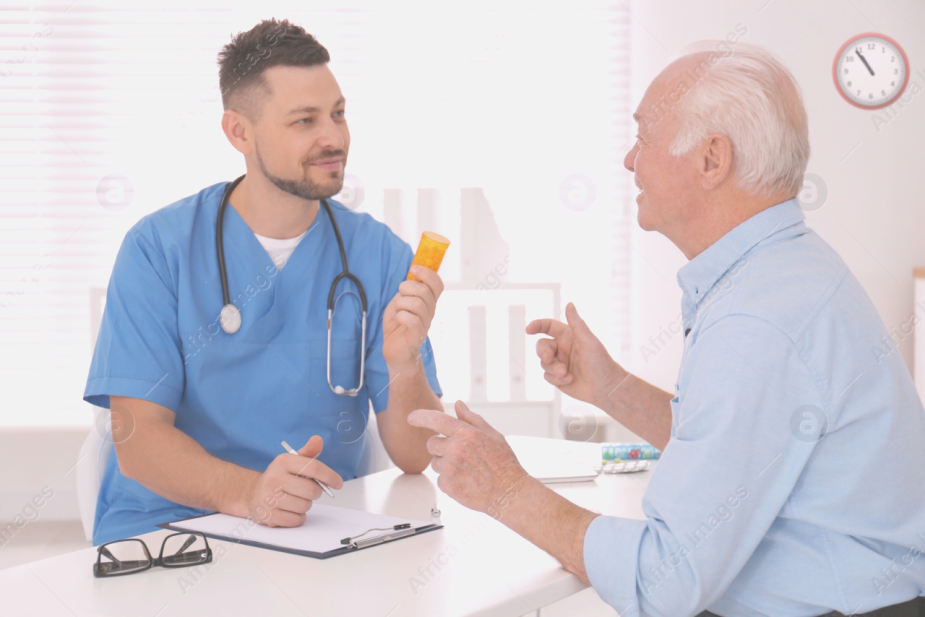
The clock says {"hour": 10, "minute": 54}
